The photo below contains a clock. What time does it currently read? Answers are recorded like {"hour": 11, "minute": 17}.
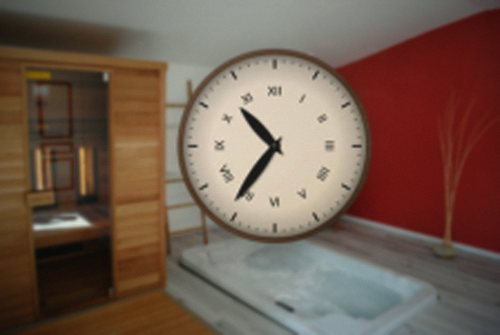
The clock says {"hour": 10, "minute": 36}
